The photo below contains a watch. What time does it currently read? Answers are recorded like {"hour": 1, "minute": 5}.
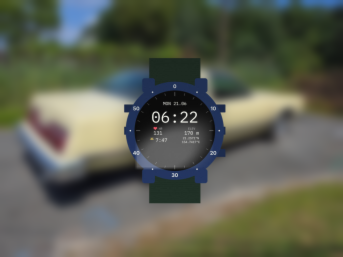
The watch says {"hour": 6, "minute": 22}
